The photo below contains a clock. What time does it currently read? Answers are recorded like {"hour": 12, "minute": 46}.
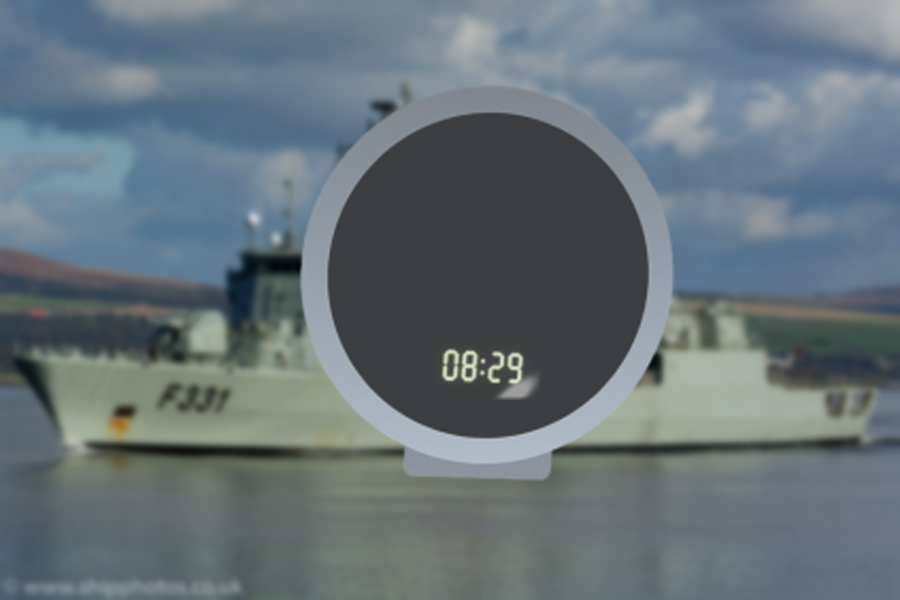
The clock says {"hour": 8, "minute": 29}
